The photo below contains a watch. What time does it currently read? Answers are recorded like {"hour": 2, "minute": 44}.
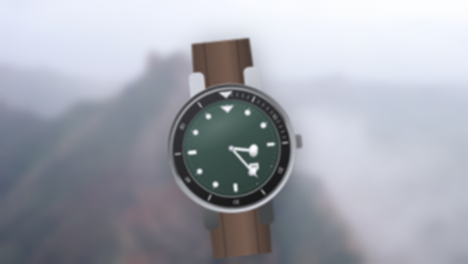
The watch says {"hour": 3, "minute": 24}
